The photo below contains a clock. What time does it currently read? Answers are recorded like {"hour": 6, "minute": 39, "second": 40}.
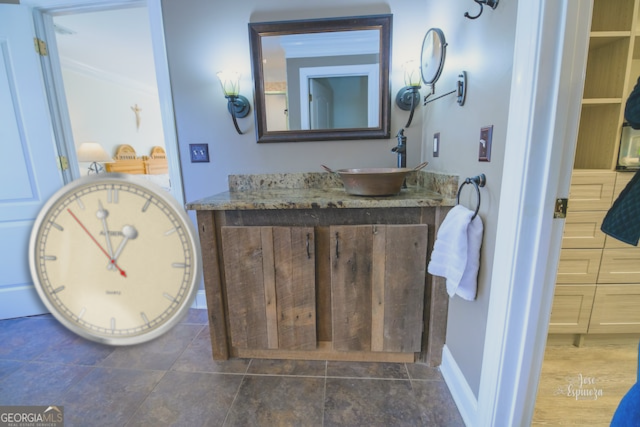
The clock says {"hour": 12, "minute": 57, "second": 53}
